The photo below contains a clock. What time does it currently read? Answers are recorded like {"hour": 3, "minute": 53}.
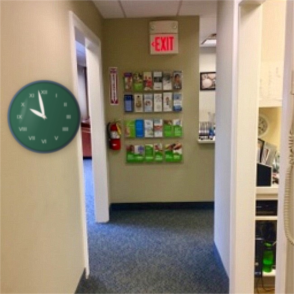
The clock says {"hour": 9, "minute": 58}
